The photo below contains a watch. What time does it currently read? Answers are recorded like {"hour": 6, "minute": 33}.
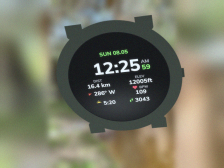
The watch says {"hour": 12, "minute": 25}
